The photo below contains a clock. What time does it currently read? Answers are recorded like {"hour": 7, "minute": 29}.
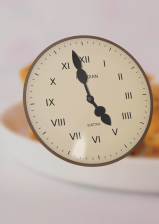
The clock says {"hour": 4, "minute": 58}
